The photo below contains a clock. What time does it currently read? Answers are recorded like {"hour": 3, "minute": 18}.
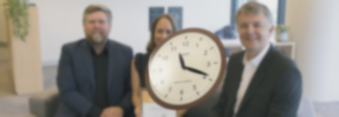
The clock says {"hour": 11, "minute": 19}
